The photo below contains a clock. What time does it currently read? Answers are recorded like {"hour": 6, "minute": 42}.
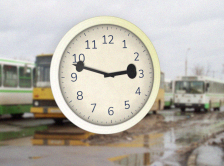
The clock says {"hour": 2, "minute": 48}
